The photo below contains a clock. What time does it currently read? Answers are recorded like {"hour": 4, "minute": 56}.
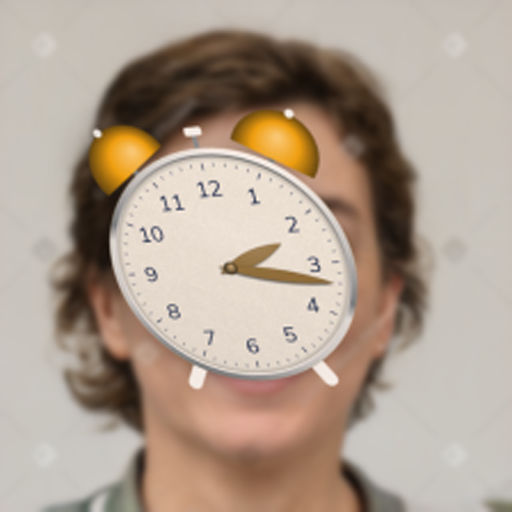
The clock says {"hour": 2, "minute": 17}
